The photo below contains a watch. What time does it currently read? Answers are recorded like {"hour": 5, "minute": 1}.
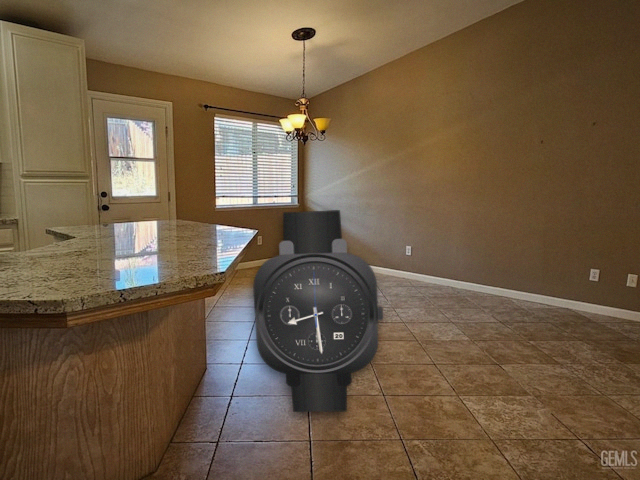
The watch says {"hour": 8, "minute": 29}
